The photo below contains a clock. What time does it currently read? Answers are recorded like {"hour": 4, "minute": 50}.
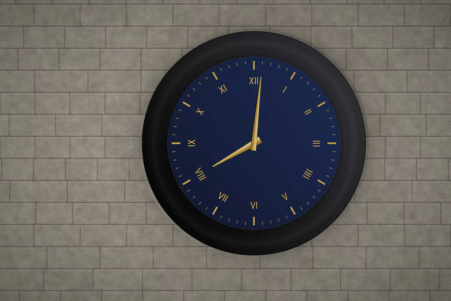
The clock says {"hour": 8, "minute": 1}
